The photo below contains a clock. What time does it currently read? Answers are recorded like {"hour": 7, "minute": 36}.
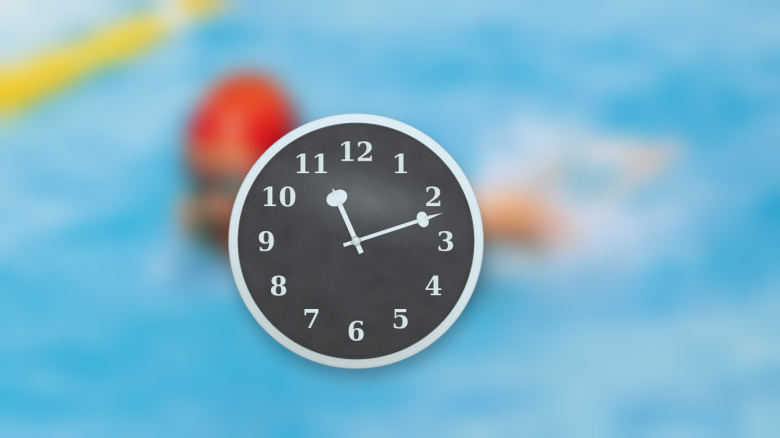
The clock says {"hour": 11, "minute": 12}
